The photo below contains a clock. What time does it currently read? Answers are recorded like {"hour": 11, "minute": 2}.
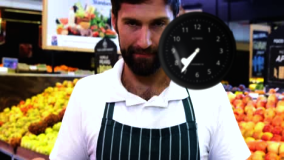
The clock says {"hour": 7, "minute": 36}
